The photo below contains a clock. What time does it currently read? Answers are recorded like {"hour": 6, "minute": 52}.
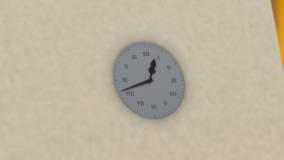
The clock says {"hour": 12, "minute": 42}
